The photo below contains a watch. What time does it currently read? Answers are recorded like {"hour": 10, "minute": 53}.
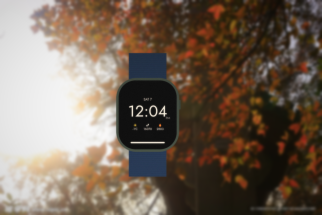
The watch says {"hour": 12, "minute": 4}
